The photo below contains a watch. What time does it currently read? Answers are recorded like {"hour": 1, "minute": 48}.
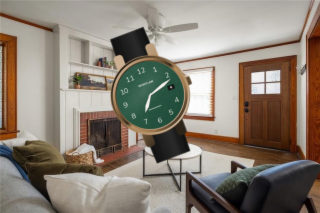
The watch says {"hour": 7, "minute": 12}
